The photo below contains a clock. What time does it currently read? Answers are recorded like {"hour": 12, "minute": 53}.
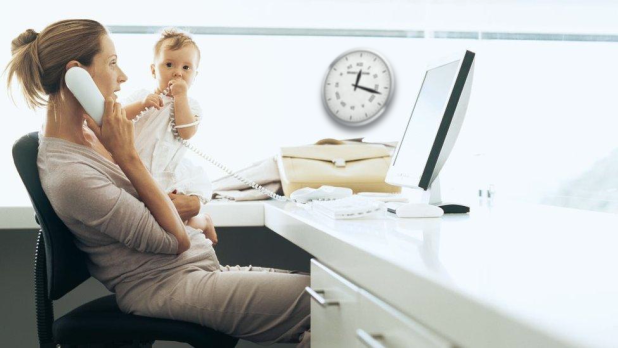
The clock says {"hour": 12, "minute": 17}
